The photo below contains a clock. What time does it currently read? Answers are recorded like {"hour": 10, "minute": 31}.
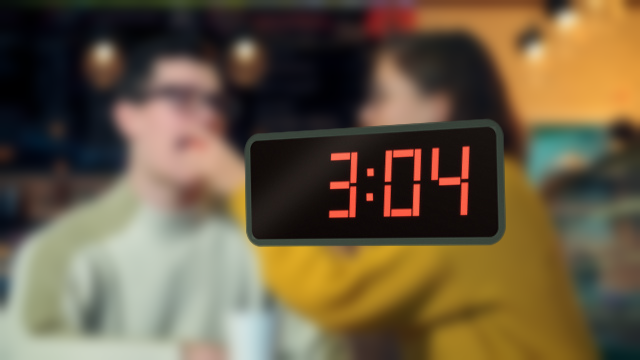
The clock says {"hour": 3, "minute": 4}
